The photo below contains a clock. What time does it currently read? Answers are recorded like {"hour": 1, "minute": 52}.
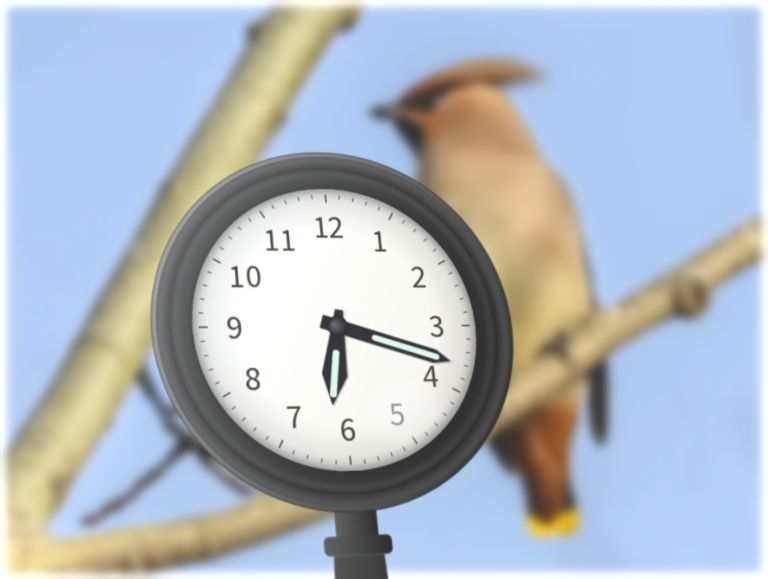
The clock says {"hour": 6, "minute": 18}
